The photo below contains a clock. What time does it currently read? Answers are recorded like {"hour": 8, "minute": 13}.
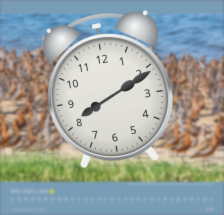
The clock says {"hour": 8, "minute": 11}
